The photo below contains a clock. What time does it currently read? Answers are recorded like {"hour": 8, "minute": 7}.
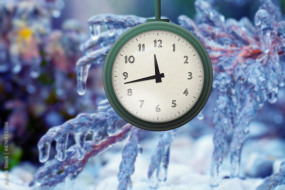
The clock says {"hour": 11, "minute": 43}
